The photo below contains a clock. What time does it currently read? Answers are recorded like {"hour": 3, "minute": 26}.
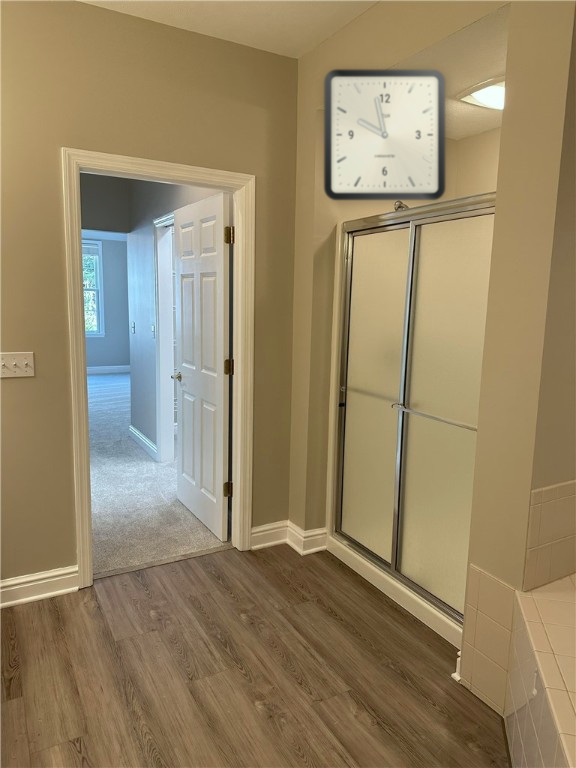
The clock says {"hour": 9, "minute": 58}
